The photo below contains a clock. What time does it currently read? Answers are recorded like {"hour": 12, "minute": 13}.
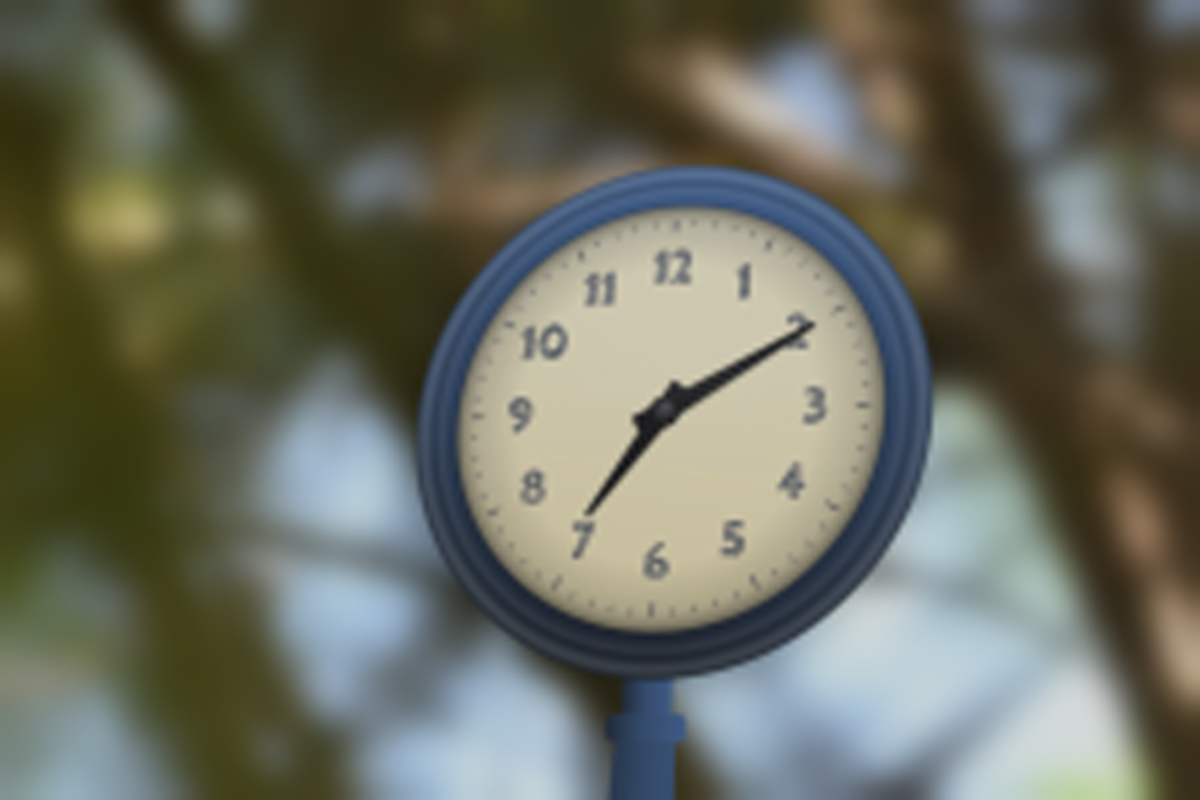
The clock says {"hour": 7, "minute": 10}
